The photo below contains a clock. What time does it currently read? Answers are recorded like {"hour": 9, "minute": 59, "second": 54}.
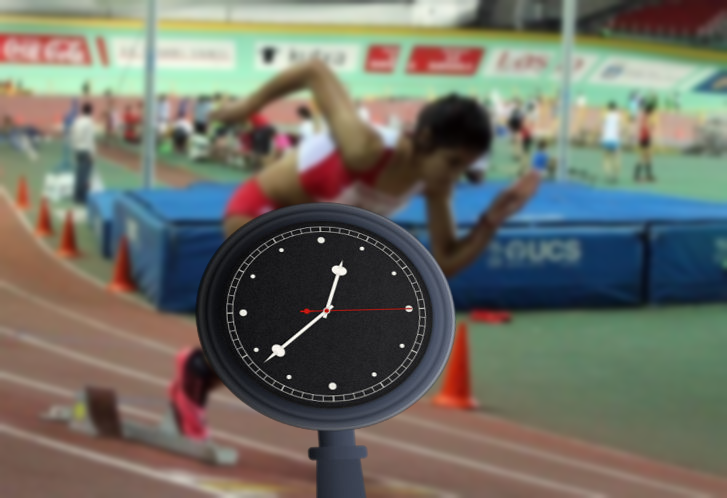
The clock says {"hour": 12, "minute": 38, "second": 15}
